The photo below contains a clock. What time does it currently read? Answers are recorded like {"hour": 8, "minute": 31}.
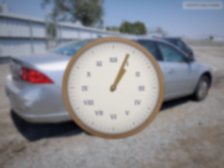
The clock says {"hour": 1, "minute": 4}
